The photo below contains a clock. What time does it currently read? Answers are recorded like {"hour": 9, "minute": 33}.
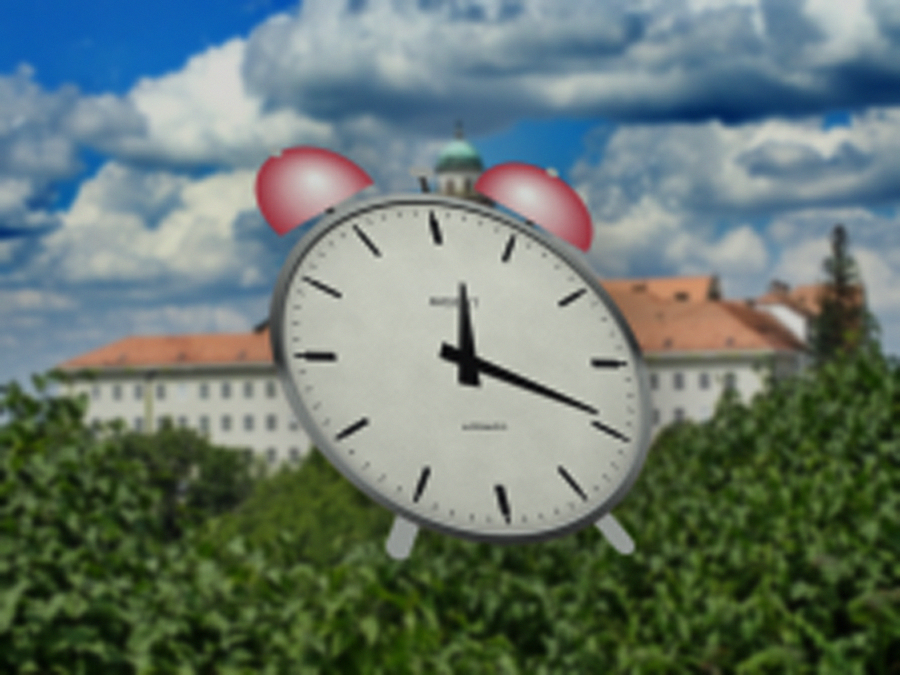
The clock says {"hour": 12, "minute": 19}
